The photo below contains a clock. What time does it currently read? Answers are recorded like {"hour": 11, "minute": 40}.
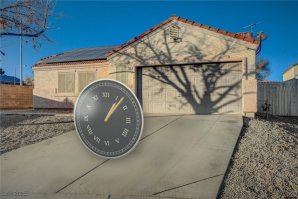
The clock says {"hour": 1, "minute": 7}
